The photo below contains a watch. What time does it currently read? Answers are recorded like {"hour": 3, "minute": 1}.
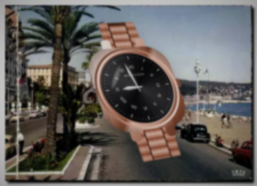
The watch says {"hour": 8, "minute": 58}
